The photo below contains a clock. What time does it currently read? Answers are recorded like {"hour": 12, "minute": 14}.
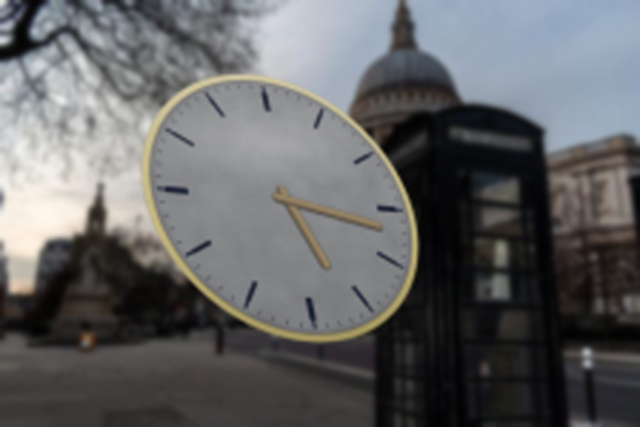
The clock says {"hour": 5, "minute": 17}
